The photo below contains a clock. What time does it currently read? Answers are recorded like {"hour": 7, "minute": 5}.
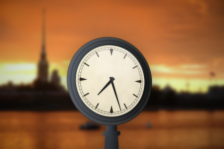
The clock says {"hour": 7, "minute": 27}
